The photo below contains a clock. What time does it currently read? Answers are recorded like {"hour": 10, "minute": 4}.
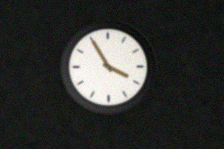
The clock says {"hour": 3, "minute": 55}
